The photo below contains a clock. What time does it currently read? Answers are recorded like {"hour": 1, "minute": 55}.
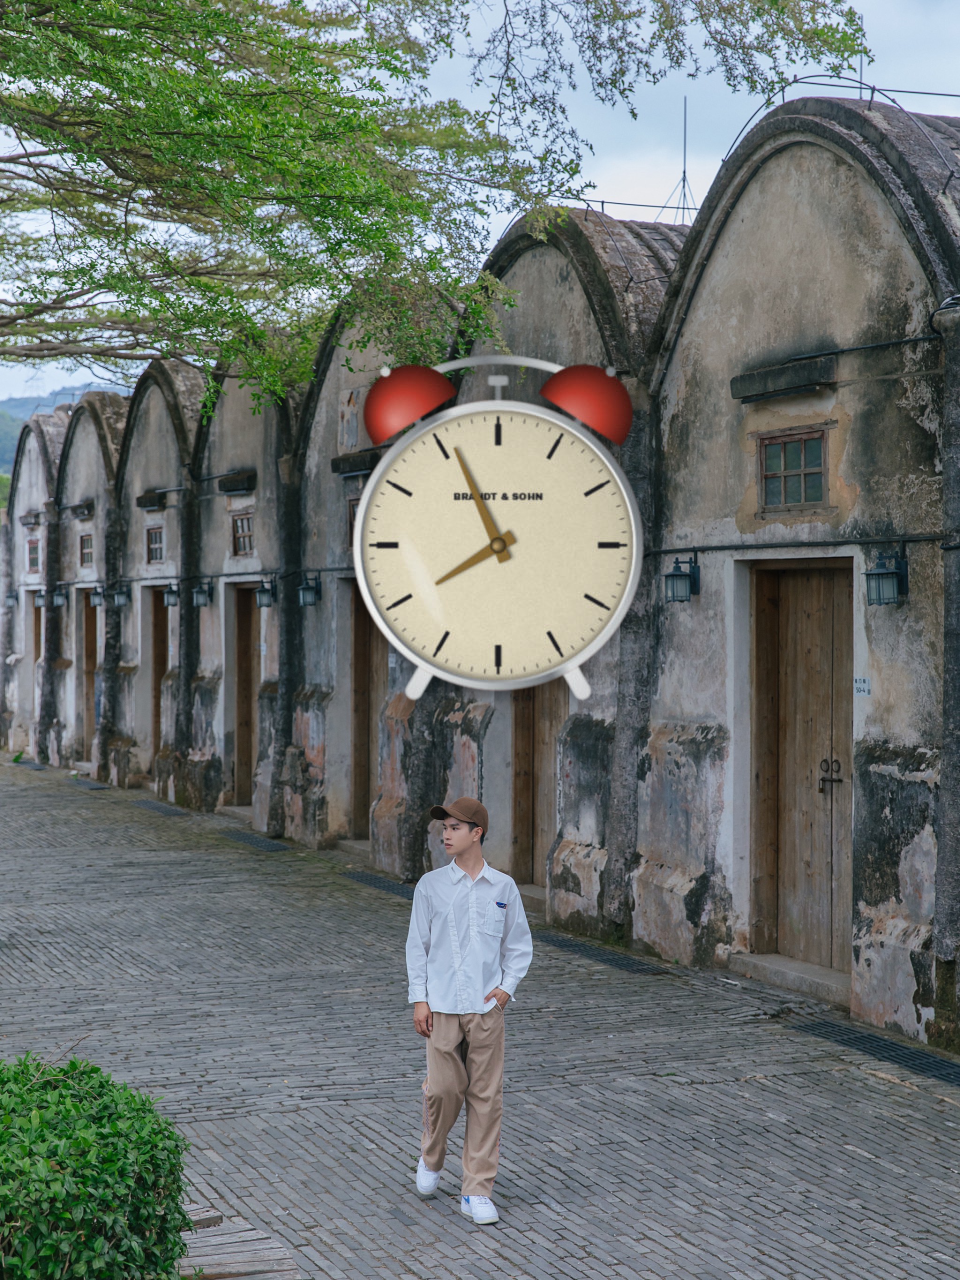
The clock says {"hour": 7, "minute": 56}
